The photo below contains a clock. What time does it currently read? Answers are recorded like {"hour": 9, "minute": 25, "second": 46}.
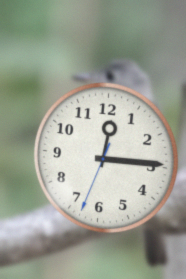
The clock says {"hour": 12, "minute": 14, "second": 33}
